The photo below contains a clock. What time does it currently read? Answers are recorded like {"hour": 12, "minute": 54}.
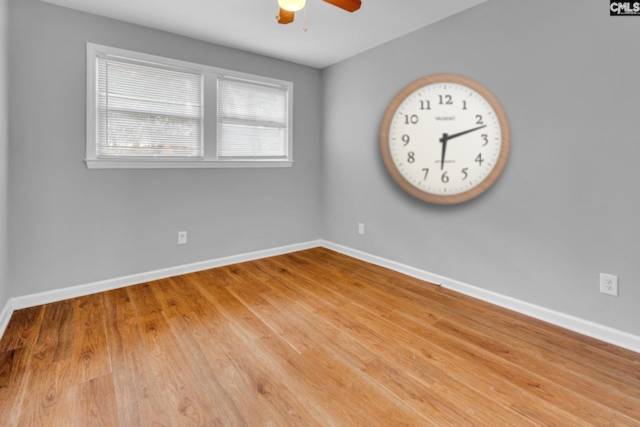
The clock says {"hour": 6, "minute": 12}
